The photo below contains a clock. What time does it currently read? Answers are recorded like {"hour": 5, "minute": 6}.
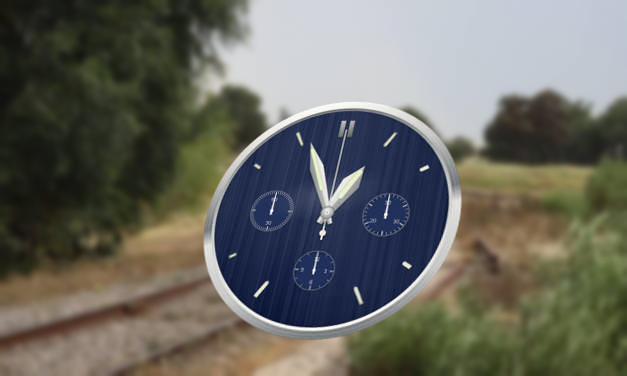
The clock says {"hour": 12, "minute": 56}
